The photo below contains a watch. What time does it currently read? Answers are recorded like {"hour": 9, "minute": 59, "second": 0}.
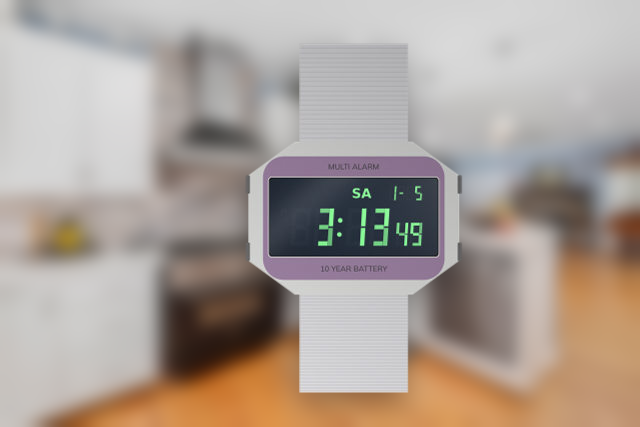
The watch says {"hour": 3, "minute": 13, "second": 49}
